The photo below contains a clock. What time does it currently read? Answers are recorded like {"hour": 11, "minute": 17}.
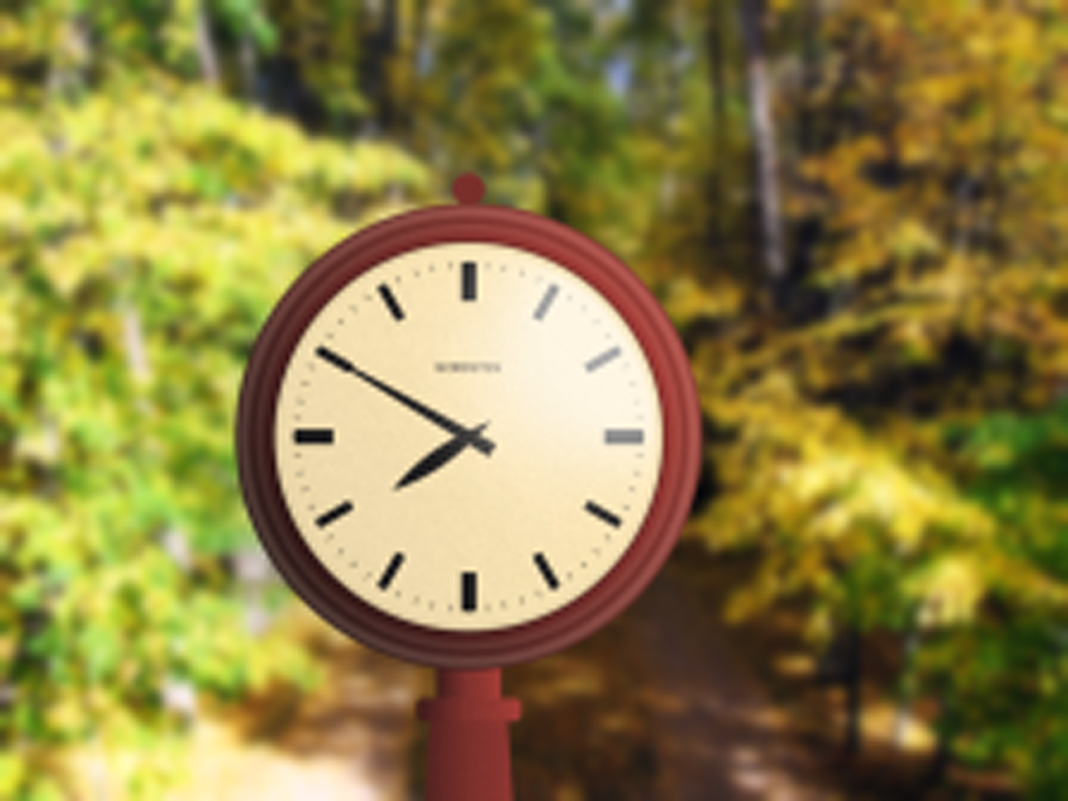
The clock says {"hour": 7, "minute": 50}
